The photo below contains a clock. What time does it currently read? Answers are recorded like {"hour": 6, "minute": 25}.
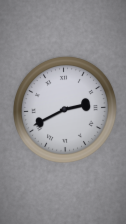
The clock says {"hour": 2, "minute": 41}
